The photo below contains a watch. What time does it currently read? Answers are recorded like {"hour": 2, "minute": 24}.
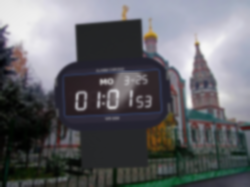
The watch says {"hour": 1, "minute": 1}
